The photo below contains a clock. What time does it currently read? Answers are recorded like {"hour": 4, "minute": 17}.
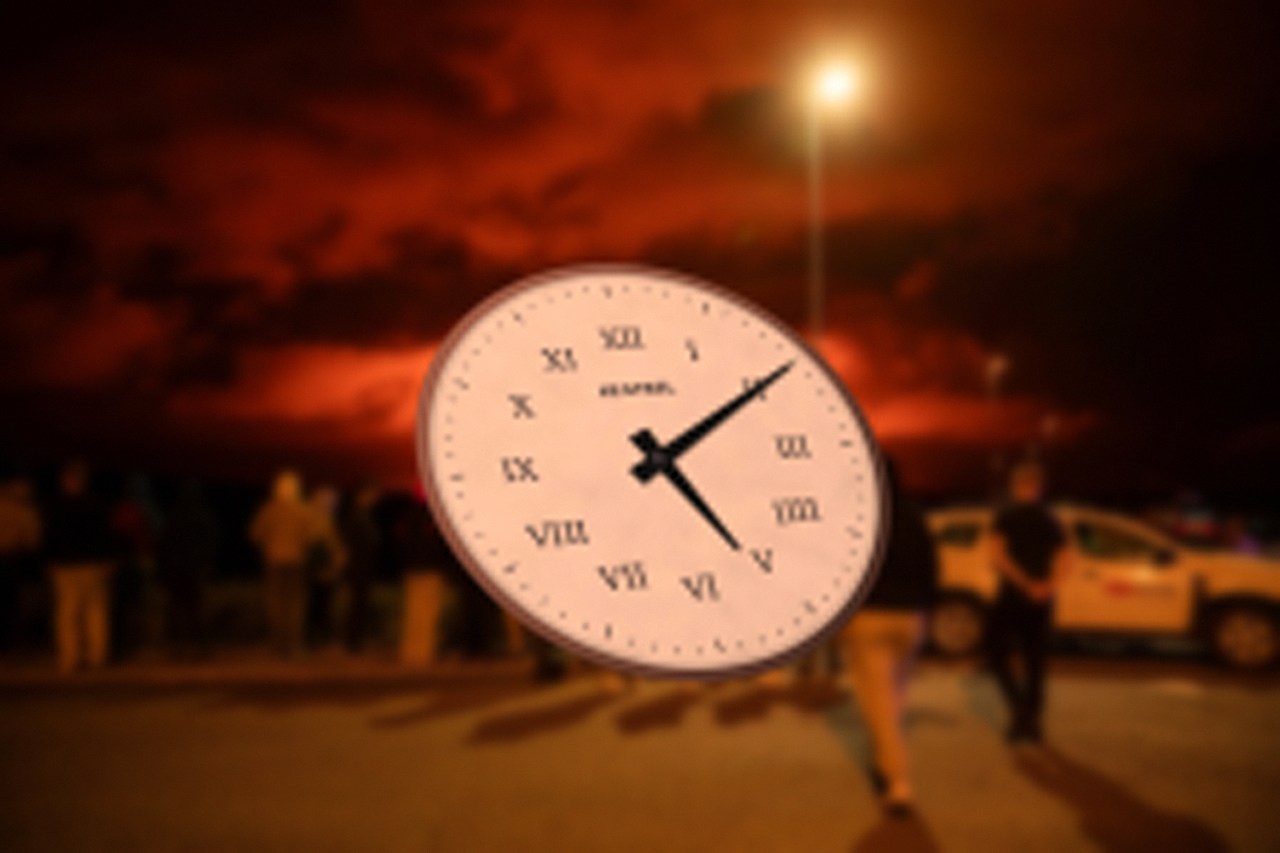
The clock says {"hour": 5, "minute": 10}
